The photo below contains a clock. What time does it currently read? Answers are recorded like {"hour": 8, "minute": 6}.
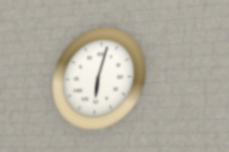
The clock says {"hour": 6, "minute": 2}
